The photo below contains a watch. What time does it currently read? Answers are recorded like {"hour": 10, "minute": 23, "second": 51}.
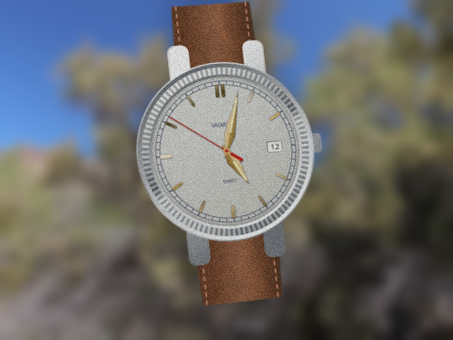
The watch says {"hour": 5, "minute": 2, "second": 51}
